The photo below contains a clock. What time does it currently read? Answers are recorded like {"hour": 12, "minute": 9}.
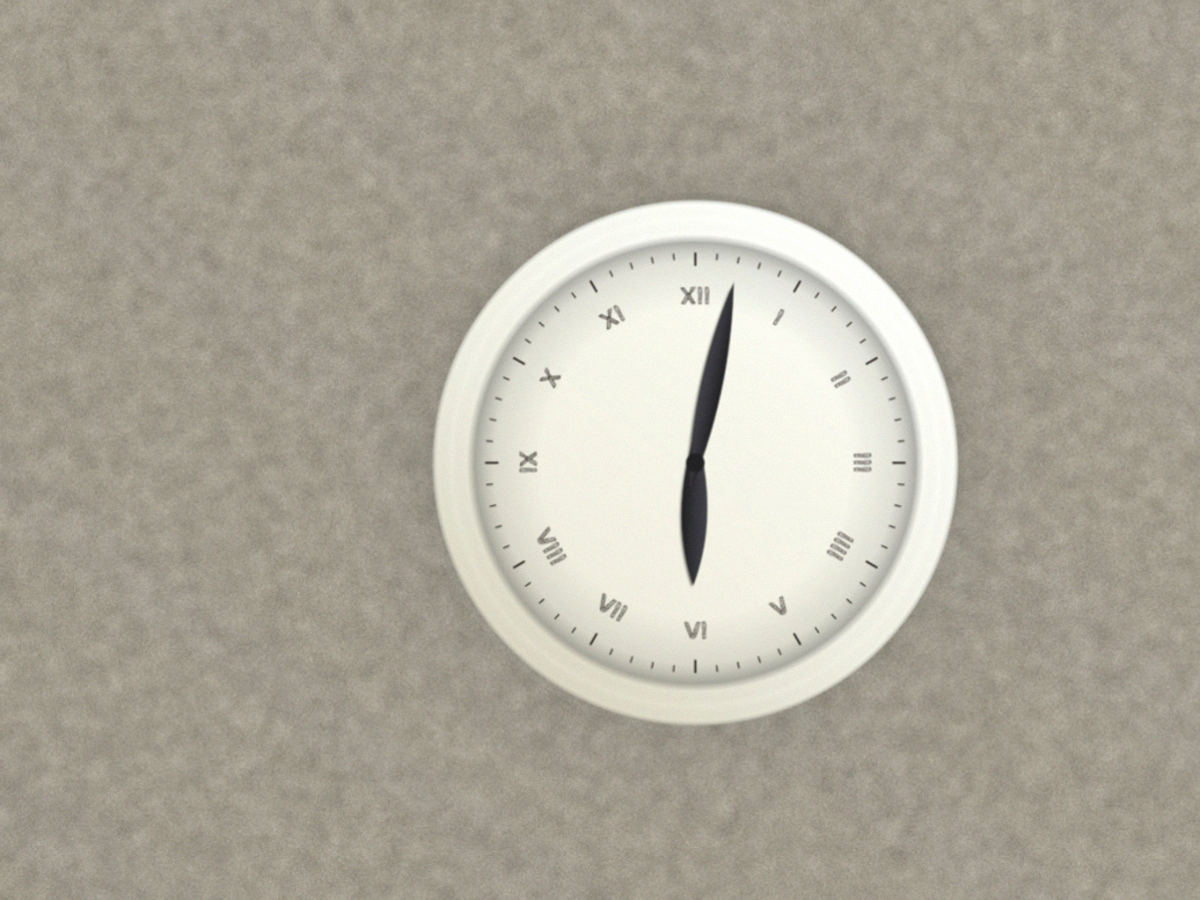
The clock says {"hour": 6, "minute": 2}
